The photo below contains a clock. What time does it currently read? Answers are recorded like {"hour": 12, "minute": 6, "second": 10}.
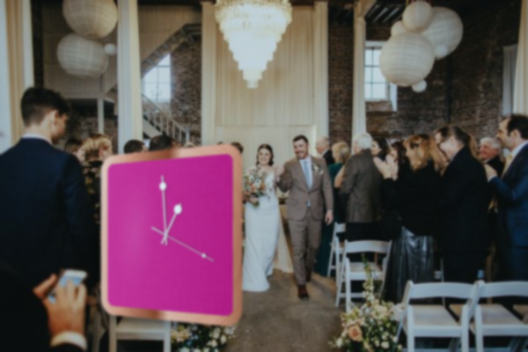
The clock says {"hour": 12, "minute": 59, "second": 19}
